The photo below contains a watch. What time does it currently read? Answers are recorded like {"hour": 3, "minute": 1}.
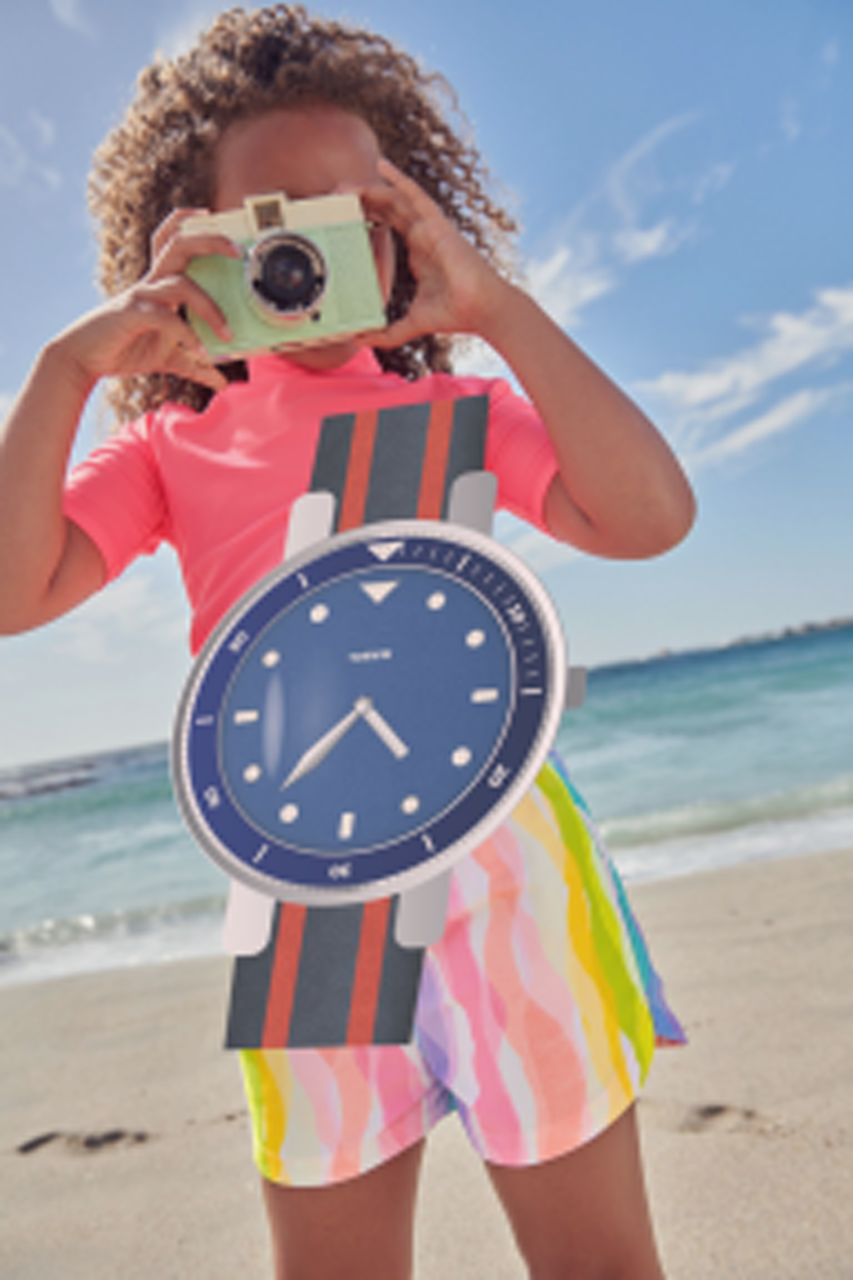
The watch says {"hour": 4, "minute": 37}
